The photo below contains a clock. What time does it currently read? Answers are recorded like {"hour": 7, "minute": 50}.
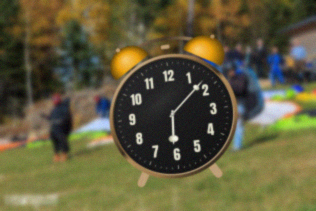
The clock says {"hour": 6, "minute": 8}
